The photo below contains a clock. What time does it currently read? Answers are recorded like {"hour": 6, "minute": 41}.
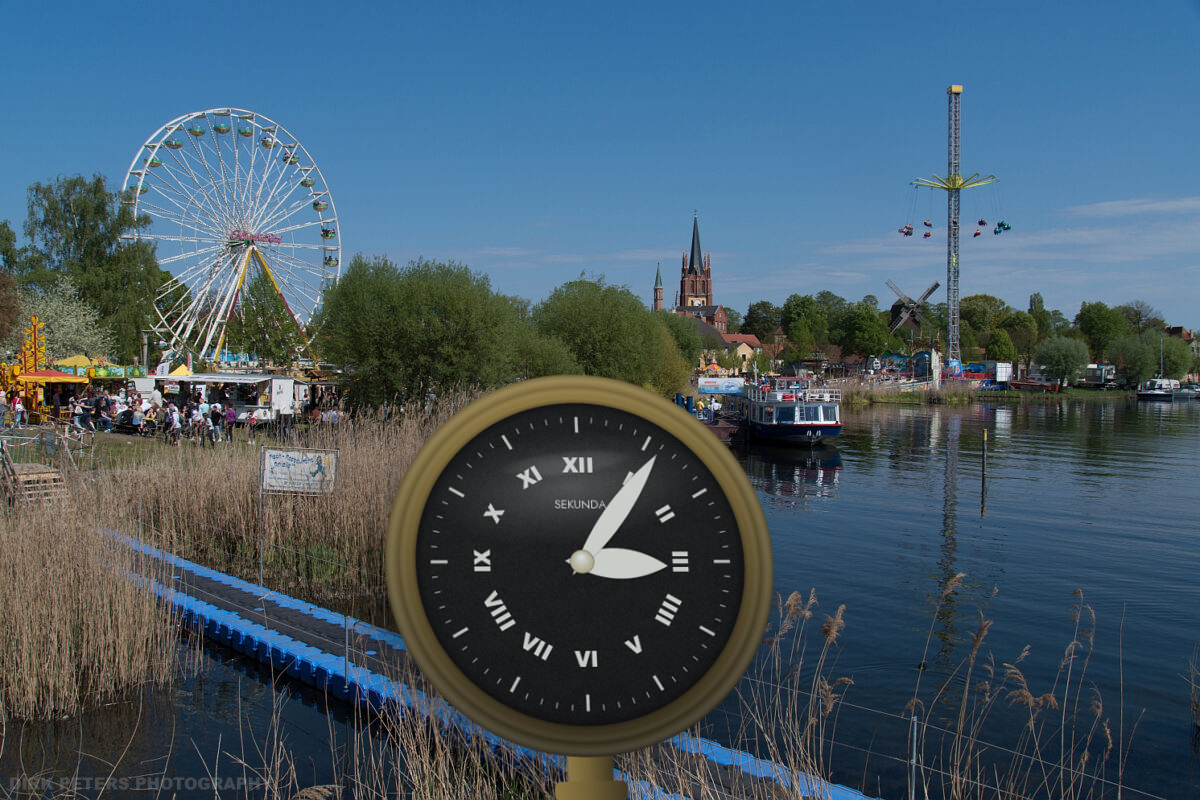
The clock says {"hour": 3, "minute": 6}
